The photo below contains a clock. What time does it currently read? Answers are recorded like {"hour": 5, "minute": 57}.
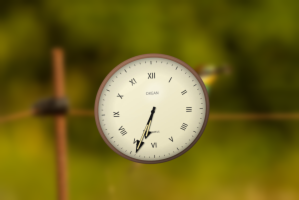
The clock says {"hour": 6, "minute": 34}
